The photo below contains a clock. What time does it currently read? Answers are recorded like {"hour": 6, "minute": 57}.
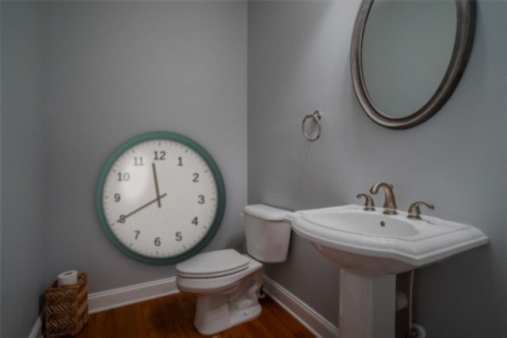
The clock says {"hour": 11, "minute": 40}
